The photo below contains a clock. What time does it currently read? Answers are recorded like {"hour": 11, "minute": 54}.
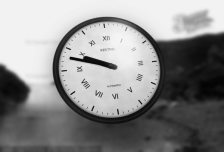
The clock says {"hour": 9, "minute": 48}
